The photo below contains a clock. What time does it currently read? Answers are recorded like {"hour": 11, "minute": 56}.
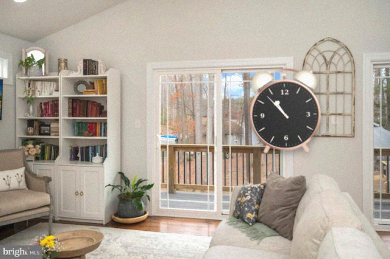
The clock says {"hour": 10, "minute": 53}
